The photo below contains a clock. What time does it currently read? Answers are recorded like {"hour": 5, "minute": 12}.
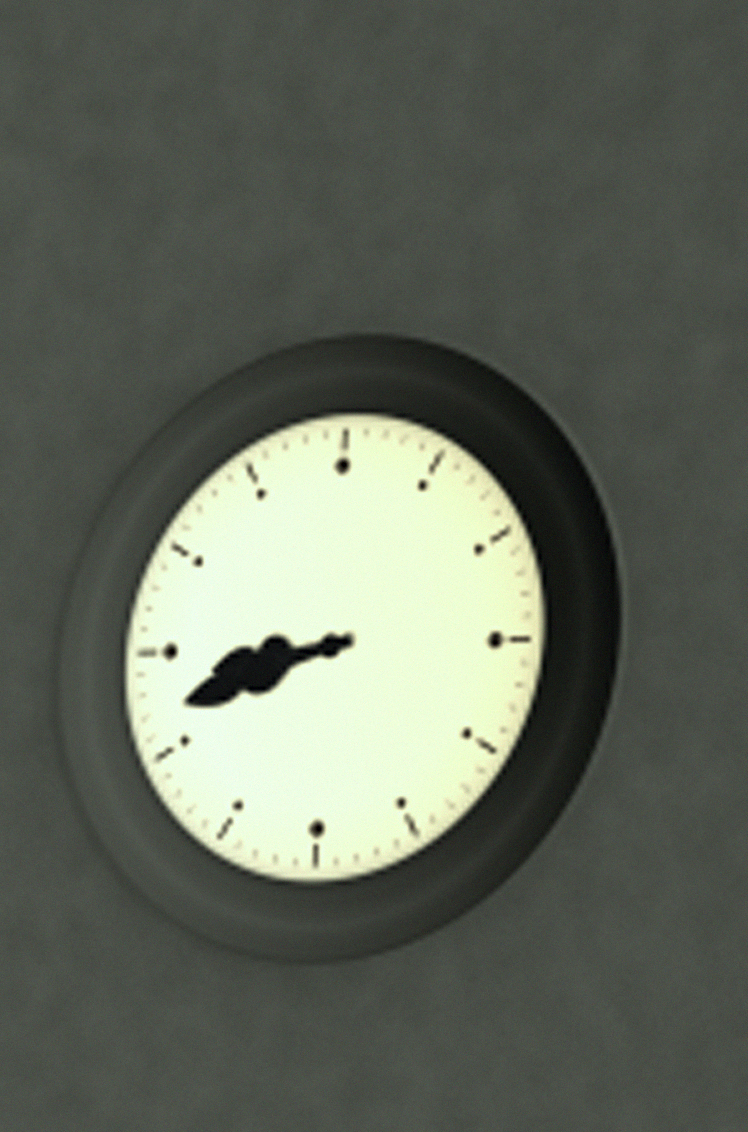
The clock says {"hour": 8, "minute": 42}
